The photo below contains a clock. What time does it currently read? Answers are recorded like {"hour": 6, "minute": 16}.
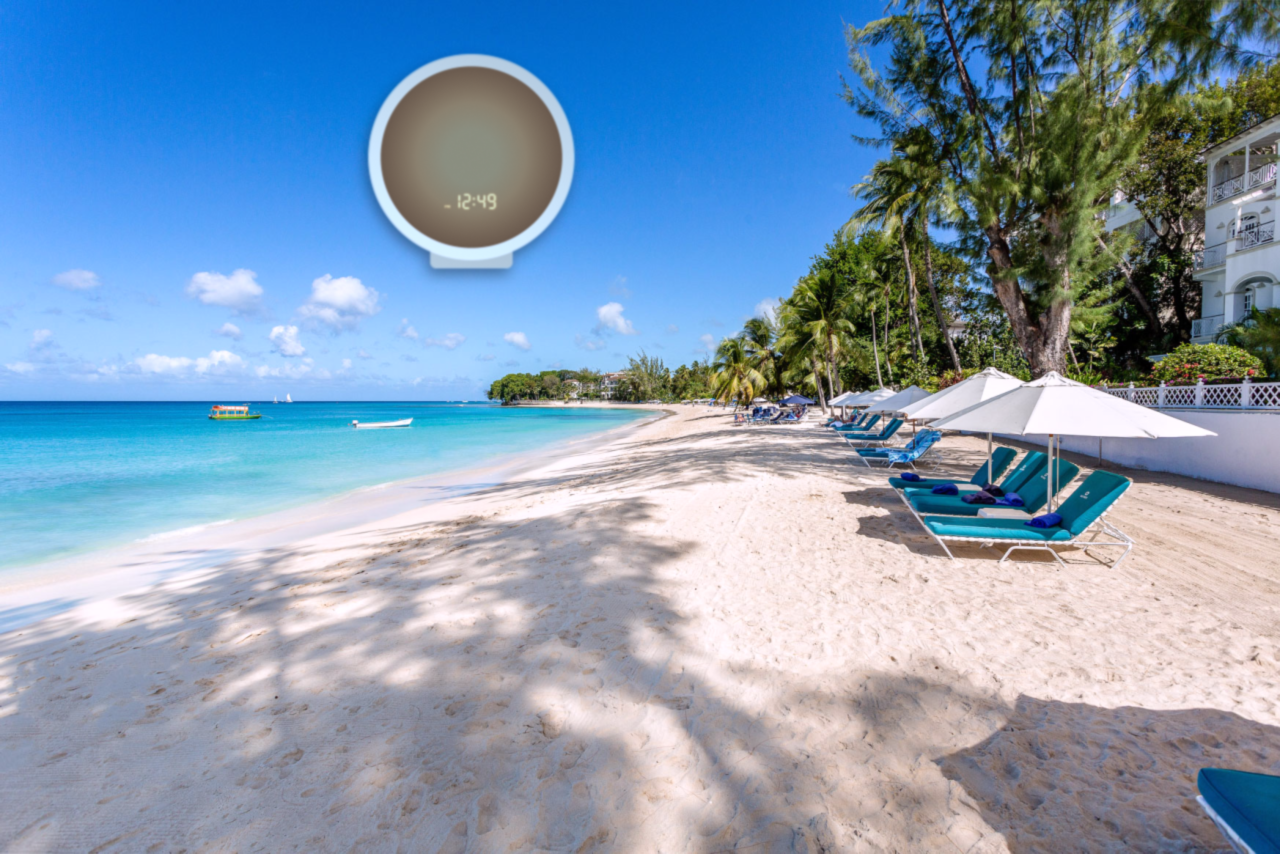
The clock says {"hour": 12, "minute": 49}
